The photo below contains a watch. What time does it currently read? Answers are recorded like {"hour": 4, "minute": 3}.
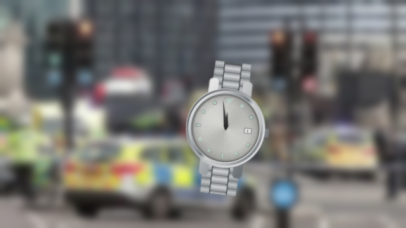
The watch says {"hour": 11, "minute": 58}
